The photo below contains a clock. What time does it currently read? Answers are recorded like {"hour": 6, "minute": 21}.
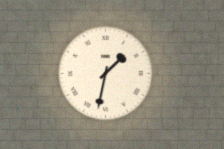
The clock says {"hour": 1, "minute": 32}
